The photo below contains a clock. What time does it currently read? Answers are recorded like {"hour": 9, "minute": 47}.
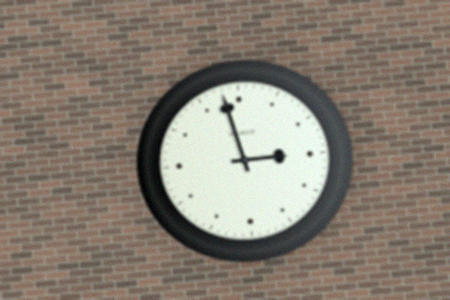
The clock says {"hour": 2, "minute": 58}
